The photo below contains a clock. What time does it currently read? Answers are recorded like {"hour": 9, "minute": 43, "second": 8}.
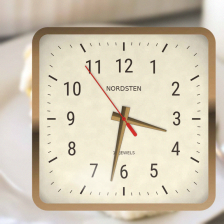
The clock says {"hour": 3, "minute": 31, "second": 54}
